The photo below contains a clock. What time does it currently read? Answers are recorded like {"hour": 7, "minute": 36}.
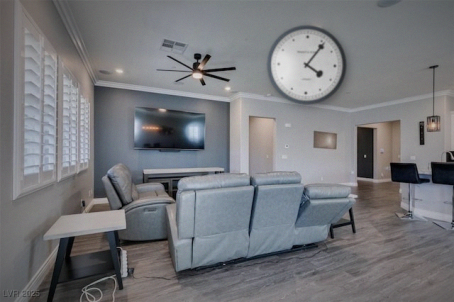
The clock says {"hour": 4, "minute": 6}
